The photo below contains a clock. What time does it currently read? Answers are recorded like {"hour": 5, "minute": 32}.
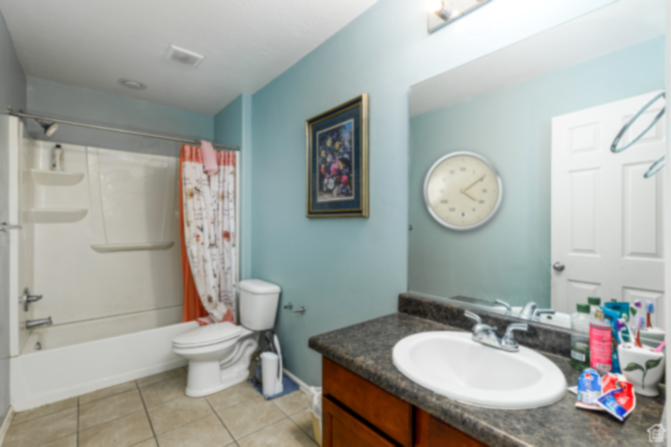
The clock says {"hour": 4, "minute": 9}
